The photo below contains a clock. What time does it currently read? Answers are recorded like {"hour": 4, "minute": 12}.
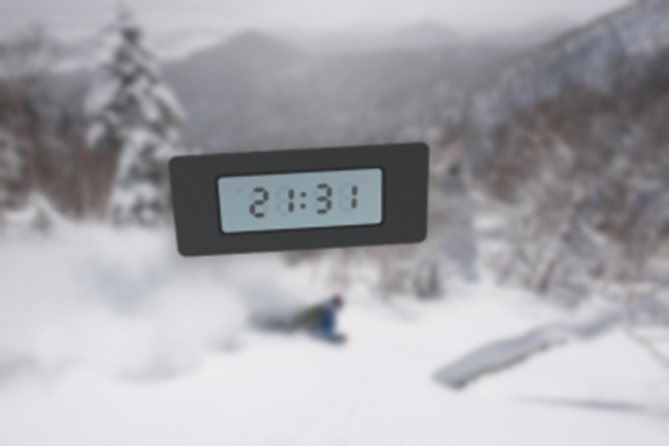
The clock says {"hour": 21, "minute": 31}
